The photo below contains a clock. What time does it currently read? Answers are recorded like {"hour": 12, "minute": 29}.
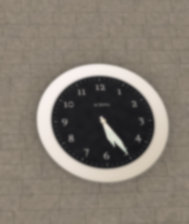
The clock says {"hour": 5, "minute": 25}
